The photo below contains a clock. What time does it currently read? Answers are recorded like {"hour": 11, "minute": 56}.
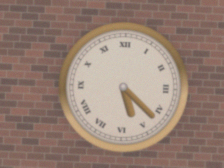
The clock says {"hour": 5, "minute": 22}
